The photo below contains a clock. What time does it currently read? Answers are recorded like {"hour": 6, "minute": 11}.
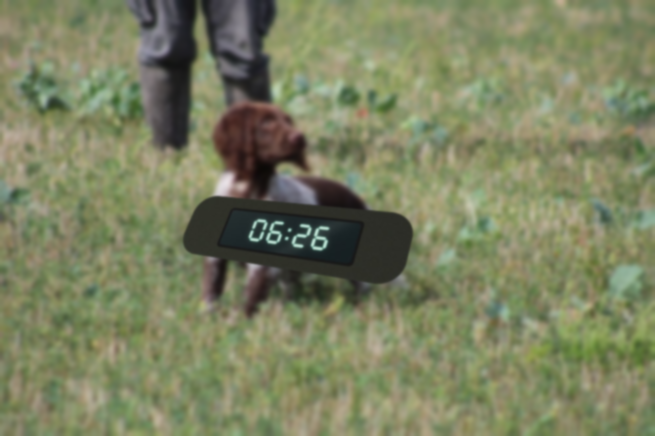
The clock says {"hour": 6, "minute": 26}
